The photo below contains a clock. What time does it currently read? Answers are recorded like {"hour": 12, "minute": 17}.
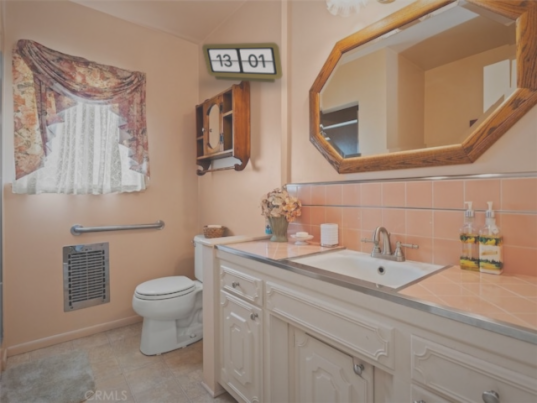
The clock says {"hour": 13, "minute": 1}
